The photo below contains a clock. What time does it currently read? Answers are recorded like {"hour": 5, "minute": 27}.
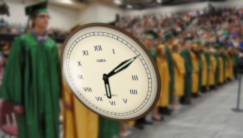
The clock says {"hour": 6, "minute": 10}
